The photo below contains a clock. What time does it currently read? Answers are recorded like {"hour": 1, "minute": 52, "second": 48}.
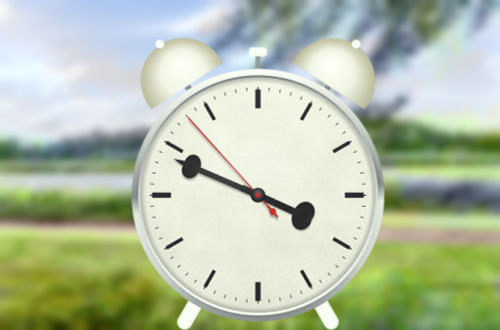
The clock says {"hour": 3, "minute": 48, "second": 53}
